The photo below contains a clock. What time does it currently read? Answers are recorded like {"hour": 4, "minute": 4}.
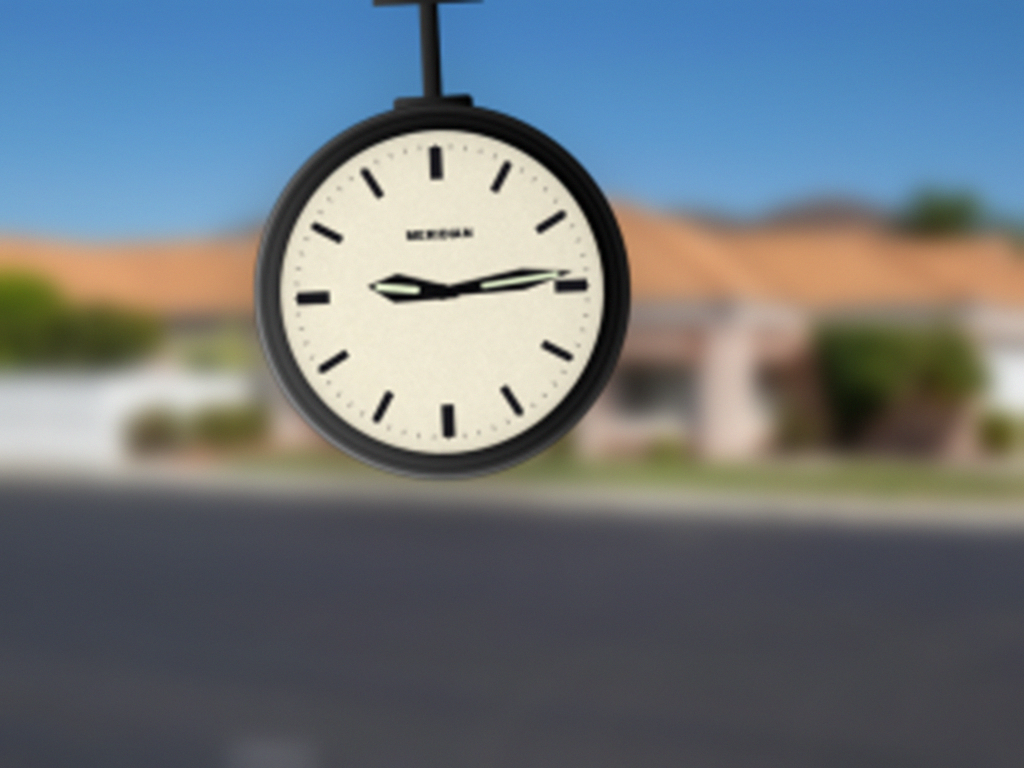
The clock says {"hour": 9, "minute": 14}
